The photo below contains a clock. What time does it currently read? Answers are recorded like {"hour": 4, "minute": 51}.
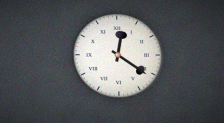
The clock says {"hour": 12, "minute": 21}
